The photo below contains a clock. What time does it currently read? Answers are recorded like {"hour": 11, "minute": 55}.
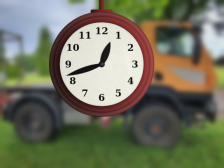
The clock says {"hour": 12, "minute": 42}
